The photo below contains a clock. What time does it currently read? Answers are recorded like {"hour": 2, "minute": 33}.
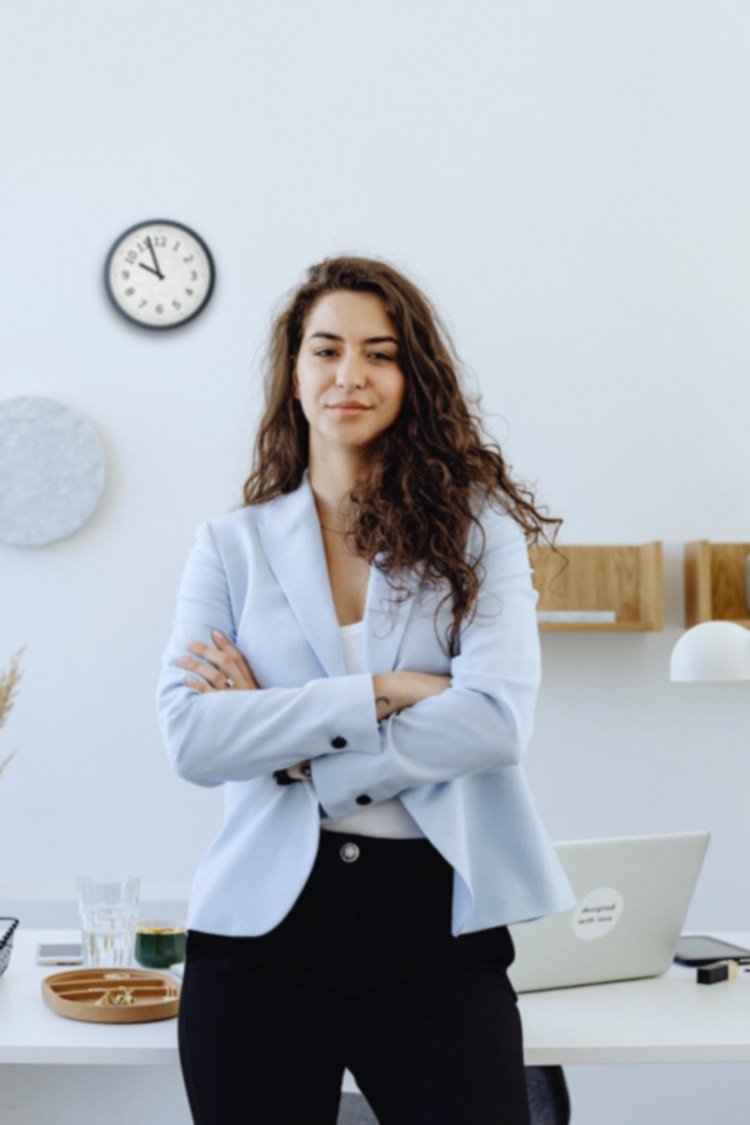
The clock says {"hour": 9, "minute": 57}
